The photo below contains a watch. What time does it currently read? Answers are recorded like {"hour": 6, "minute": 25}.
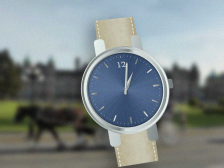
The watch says {"hour": 1, "minute": 2}
